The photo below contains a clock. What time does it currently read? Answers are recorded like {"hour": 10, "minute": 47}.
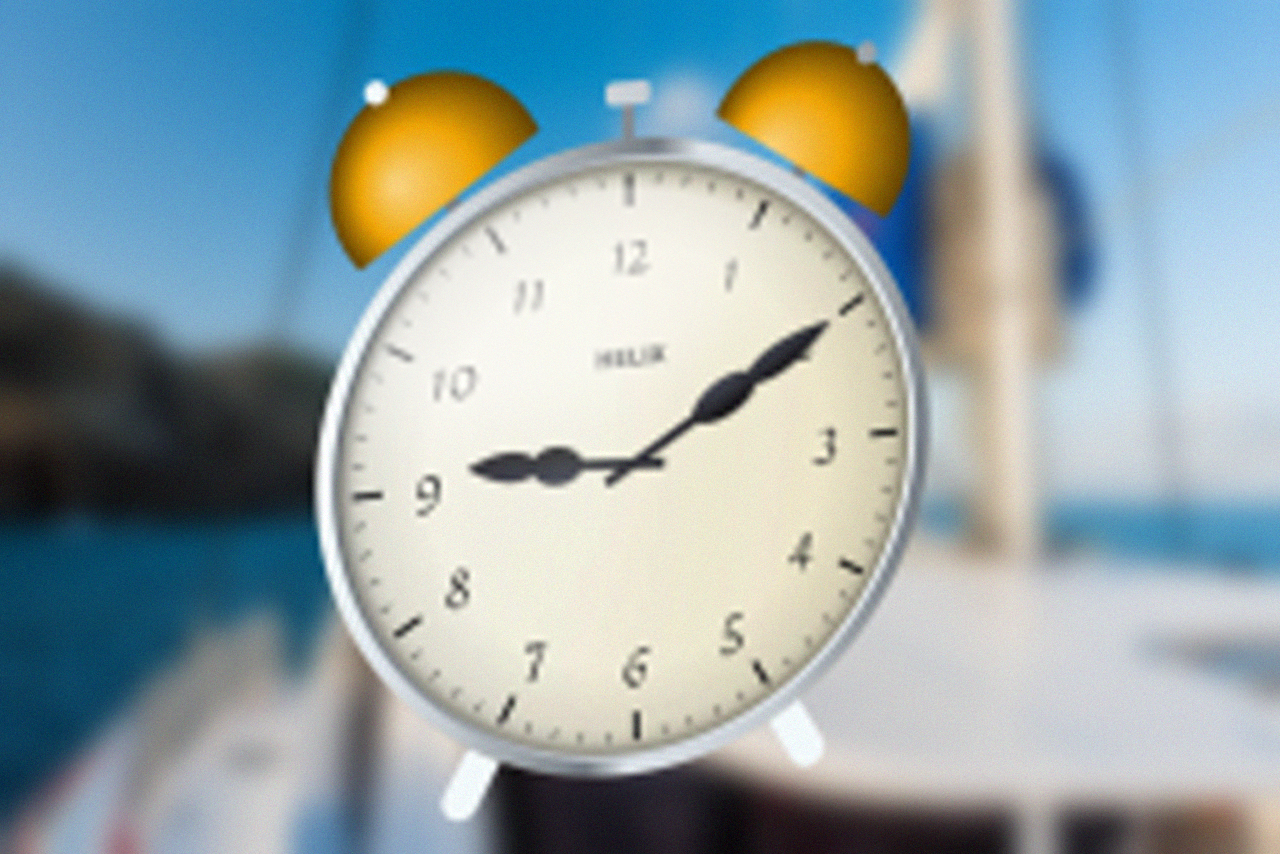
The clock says {"hour": 9, "minute": 10}
